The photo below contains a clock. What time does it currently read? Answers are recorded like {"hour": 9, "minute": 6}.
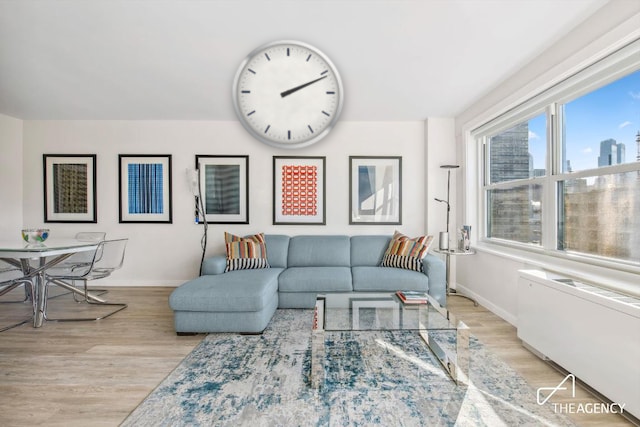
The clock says {"hour": 2, "minute": 11}
